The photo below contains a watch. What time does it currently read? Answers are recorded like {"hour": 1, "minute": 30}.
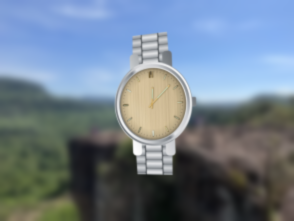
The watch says {"hour": 12, "minute": 8}
